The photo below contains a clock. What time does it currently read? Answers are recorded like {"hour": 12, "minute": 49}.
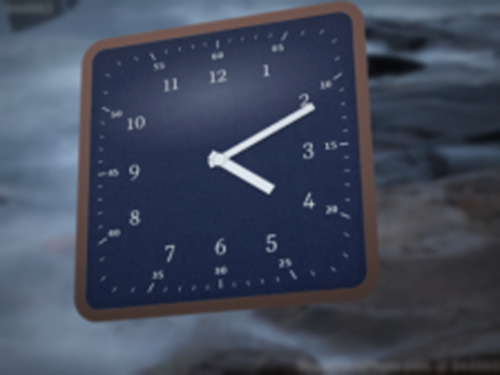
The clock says {"hour": 4, "minute": 11}
